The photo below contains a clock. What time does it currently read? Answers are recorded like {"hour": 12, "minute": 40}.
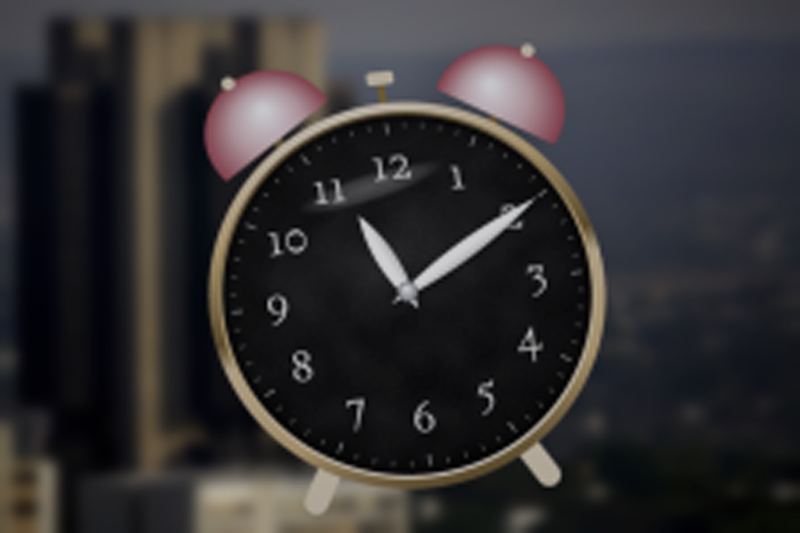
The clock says {"hour": 11, "minute": 10}
